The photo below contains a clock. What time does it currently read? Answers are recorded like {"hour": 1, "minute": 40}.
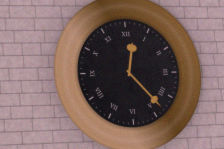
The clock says {"hour": 12, "minute": 23}
